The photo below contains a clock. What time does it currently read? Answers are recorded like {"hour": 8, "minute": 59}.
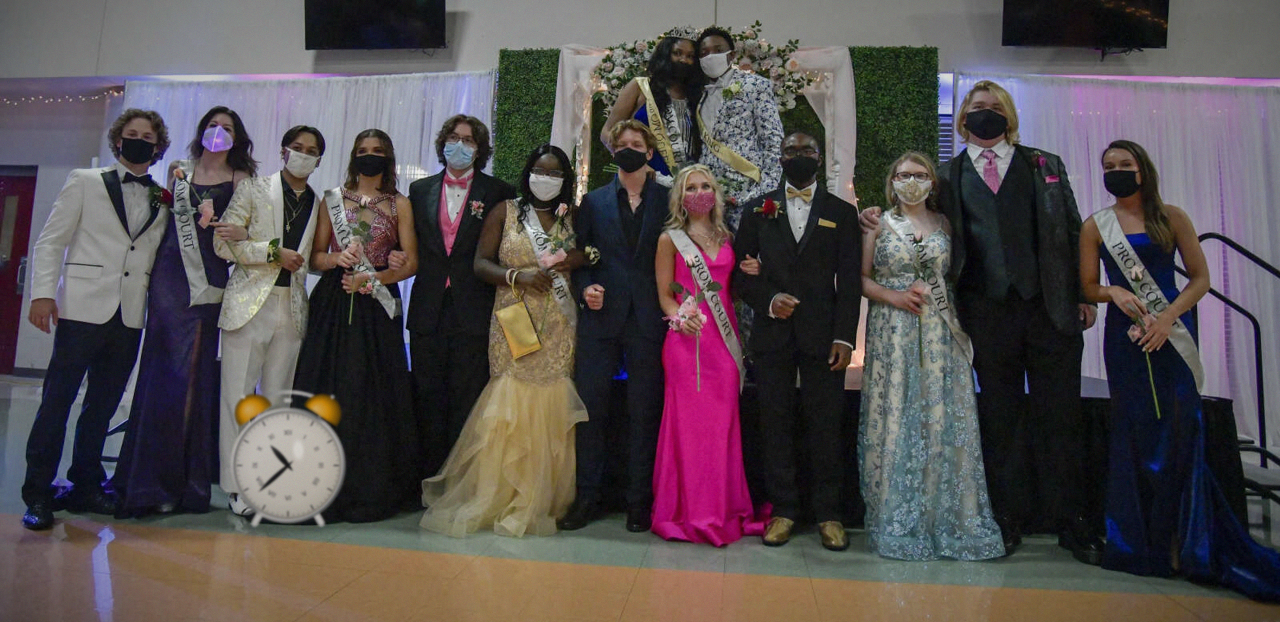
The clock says {"hour": 10, "minute": 38}
